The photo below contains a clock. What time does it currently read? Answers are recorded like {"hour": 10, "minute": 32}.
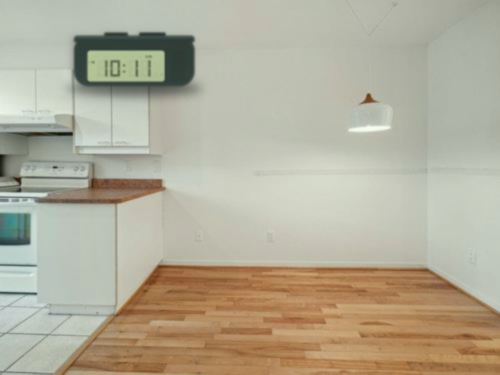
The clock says {"hour": 10, "minute": 11}
